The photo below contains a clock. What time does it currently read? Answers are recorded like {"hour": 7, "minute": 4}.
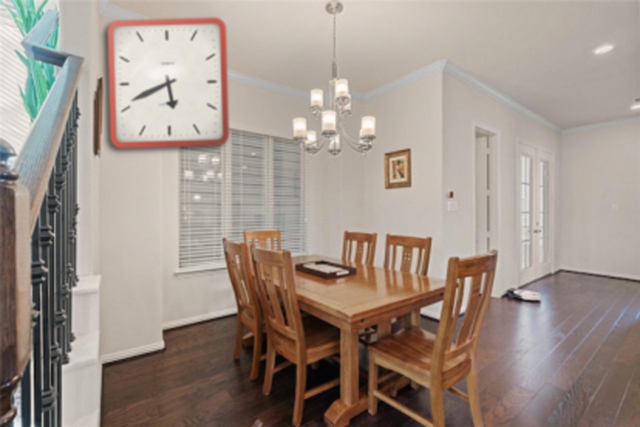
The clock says {"hour": 5, "minute": 41}
